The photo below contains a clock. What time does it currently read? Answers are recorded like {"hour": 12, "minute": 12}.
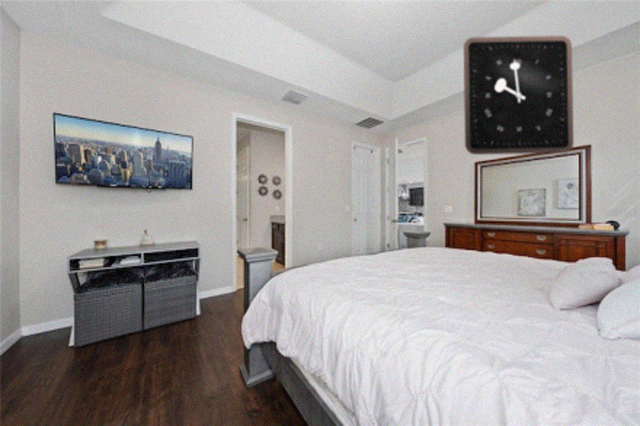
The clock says {"hour": 9, "minute": 59}
